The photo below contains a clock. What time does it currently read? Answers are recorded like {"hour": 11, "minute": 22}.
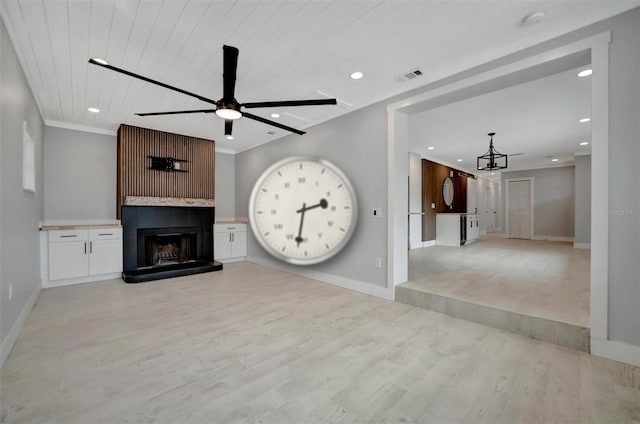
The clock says {"hour": 2, "minute": 32}
